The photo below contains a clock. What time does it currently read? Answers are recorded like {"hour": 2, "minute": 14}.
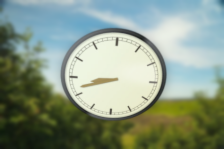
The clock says {"hour": 8, "minute": 42}
